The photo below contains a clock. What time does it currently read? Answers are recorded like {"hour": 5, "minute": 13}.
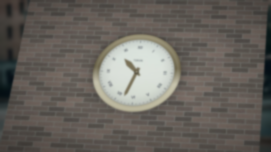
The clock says {"hour": 10, "minute": 33}
